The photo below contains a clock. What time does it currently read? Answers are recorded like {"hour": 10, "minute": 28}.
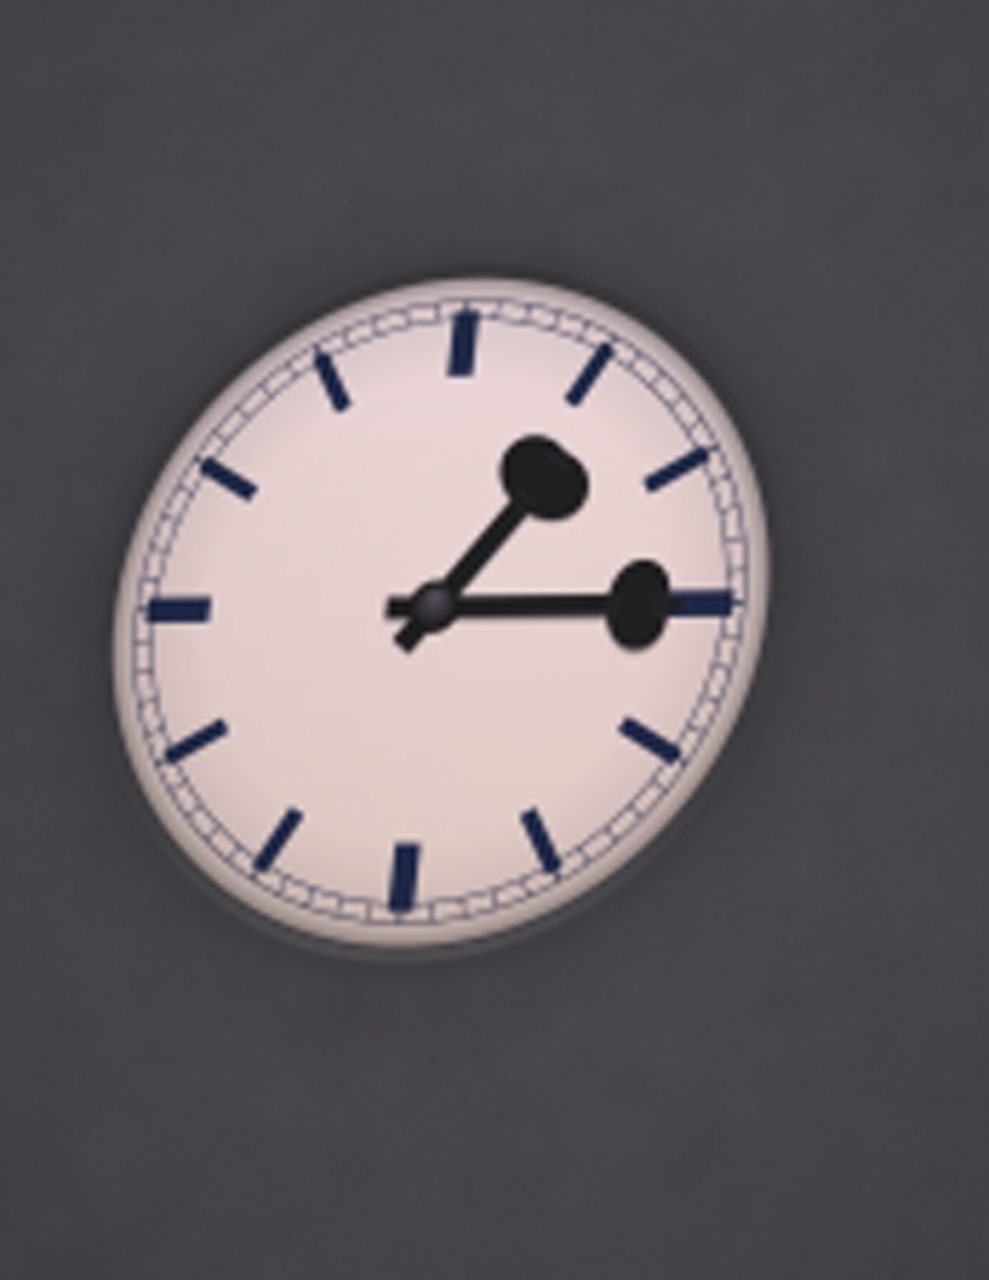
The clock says {"hour": 1, "minute": 15}
